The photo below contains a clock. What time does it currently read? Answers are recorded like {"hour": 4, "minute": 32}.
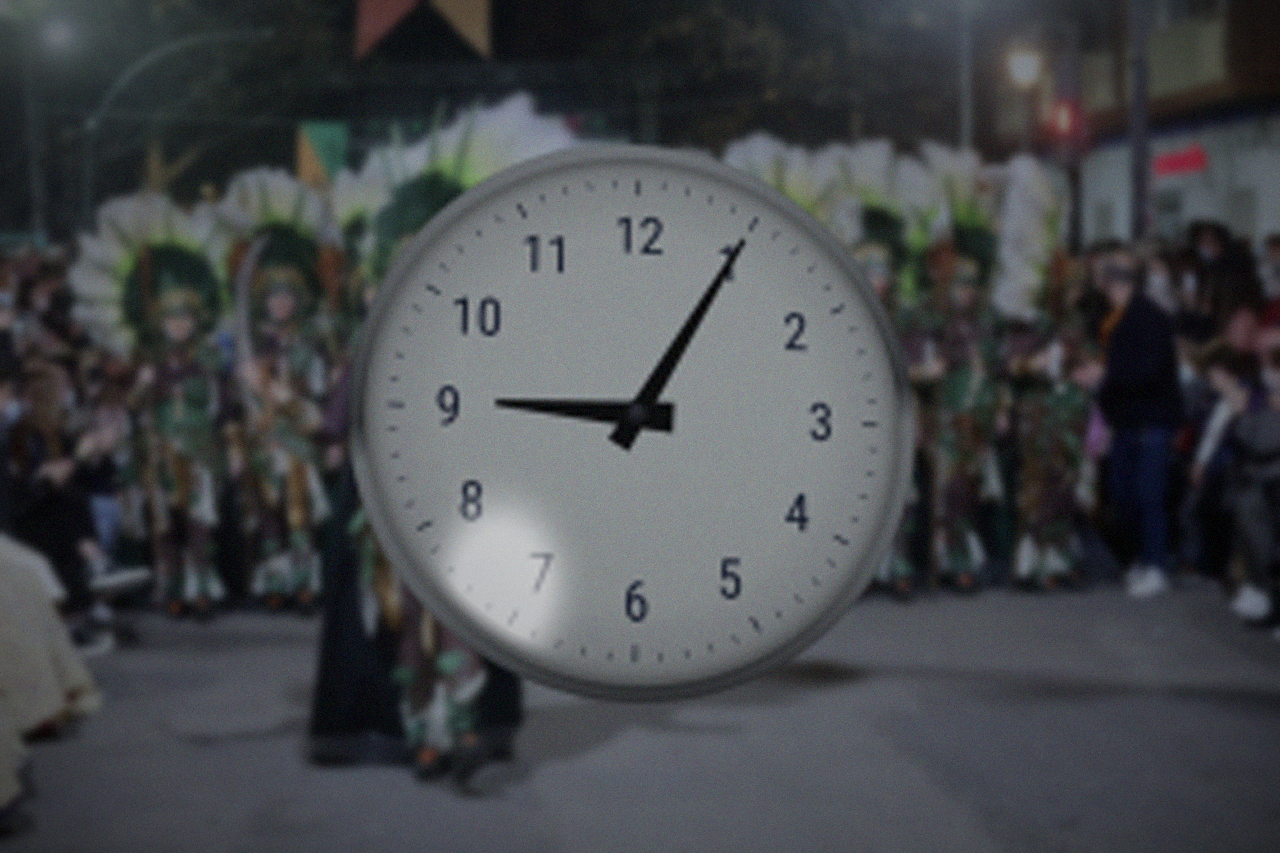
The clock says {"hour": 9, "minute": 5}
